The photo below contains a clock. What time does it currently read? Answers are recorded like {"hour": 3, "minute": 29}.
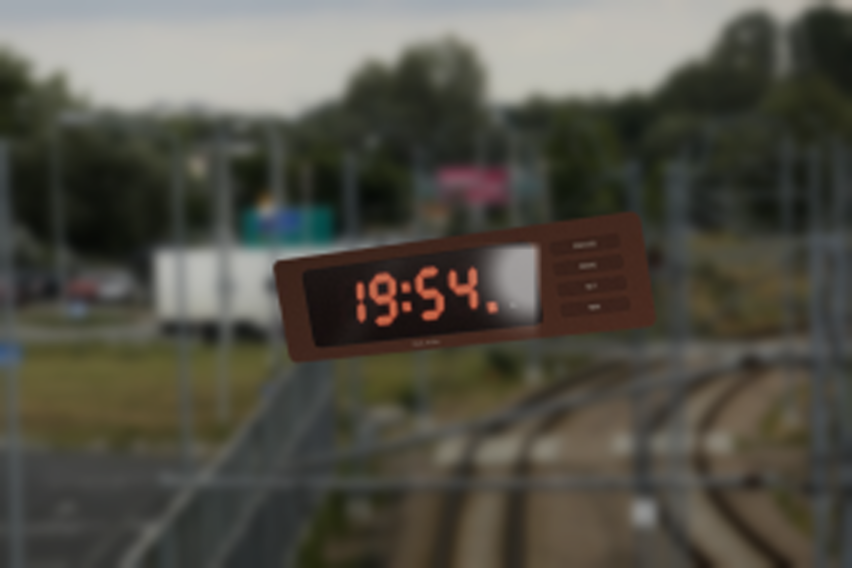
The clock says {"hour": 19, "minute": 54}
